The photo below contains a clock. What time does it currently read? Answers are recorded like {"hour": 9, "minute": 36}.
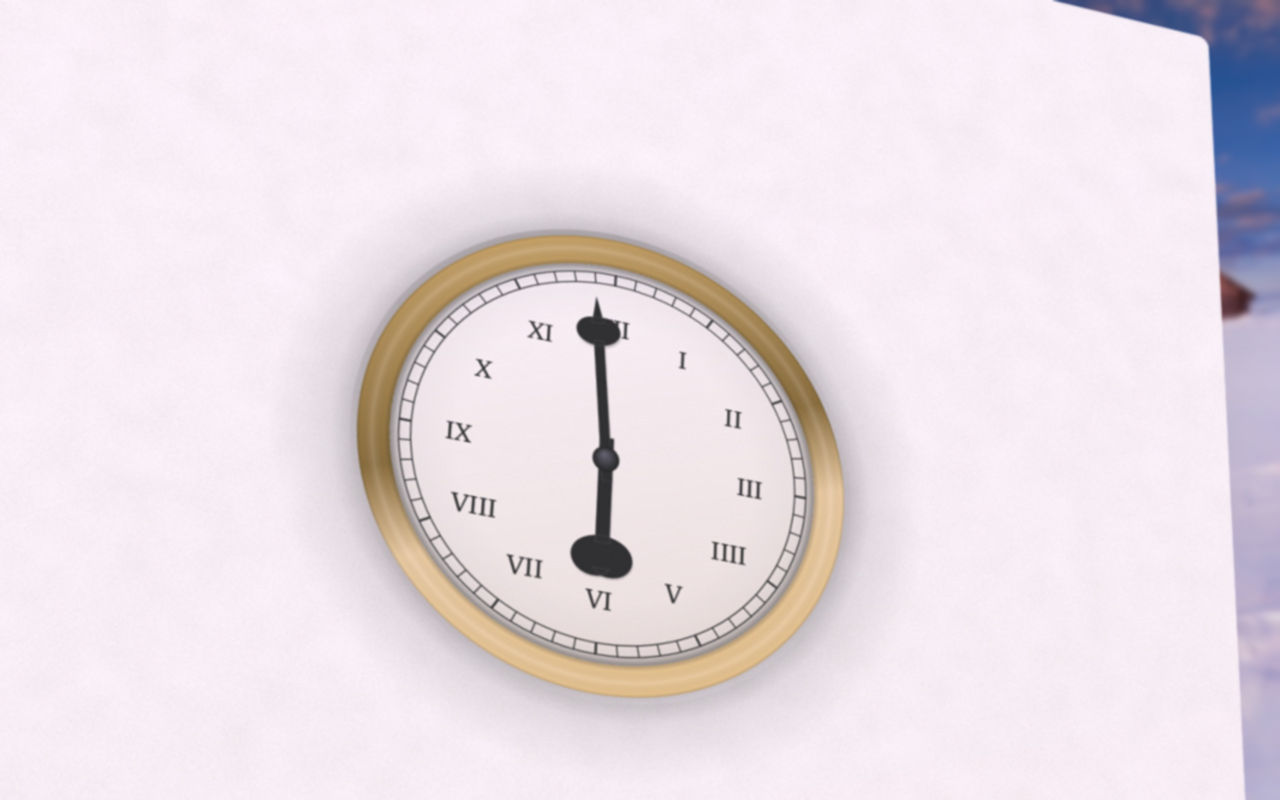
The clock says {"hour": 5, "minute": 59}
